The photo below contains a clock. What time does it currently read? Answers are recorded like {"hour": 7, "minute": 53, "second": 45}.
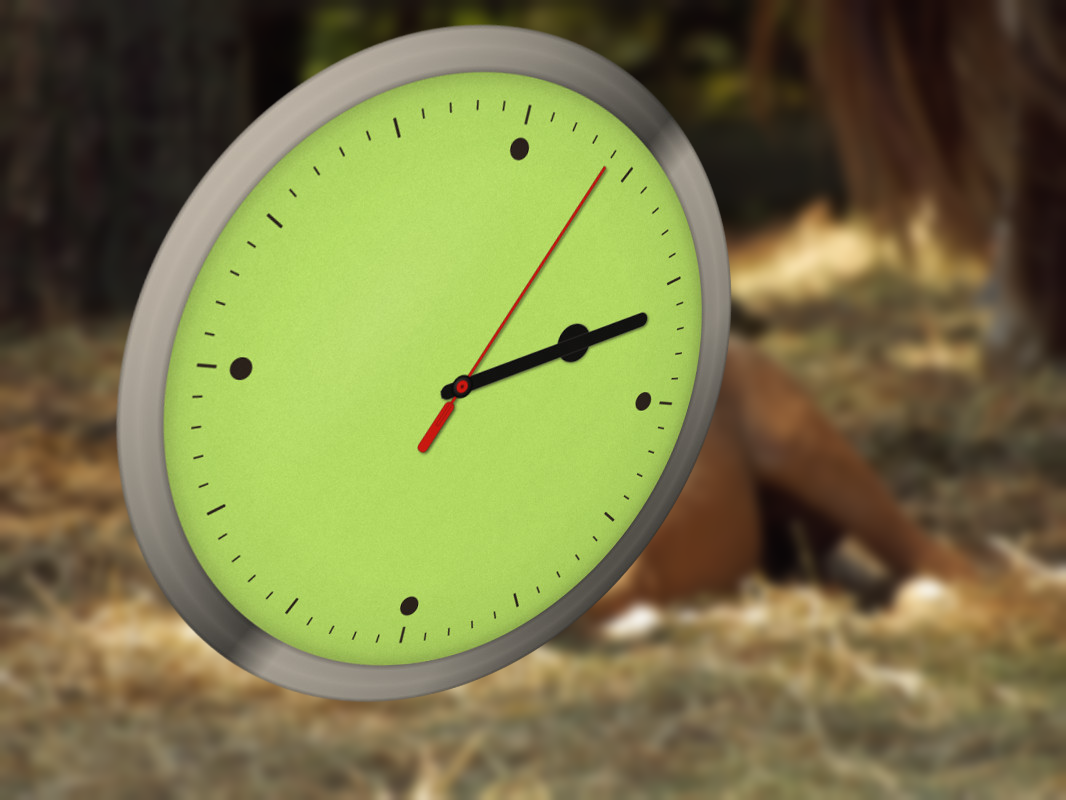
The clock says {"hour": 2, "minute": 11, "second": 4}
